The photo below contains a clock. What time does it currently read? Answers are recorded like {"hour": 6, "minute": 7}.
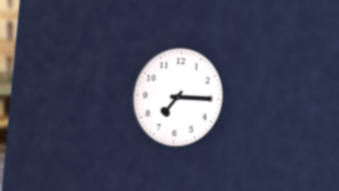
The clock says {"hour": 7, "minute": 15}
